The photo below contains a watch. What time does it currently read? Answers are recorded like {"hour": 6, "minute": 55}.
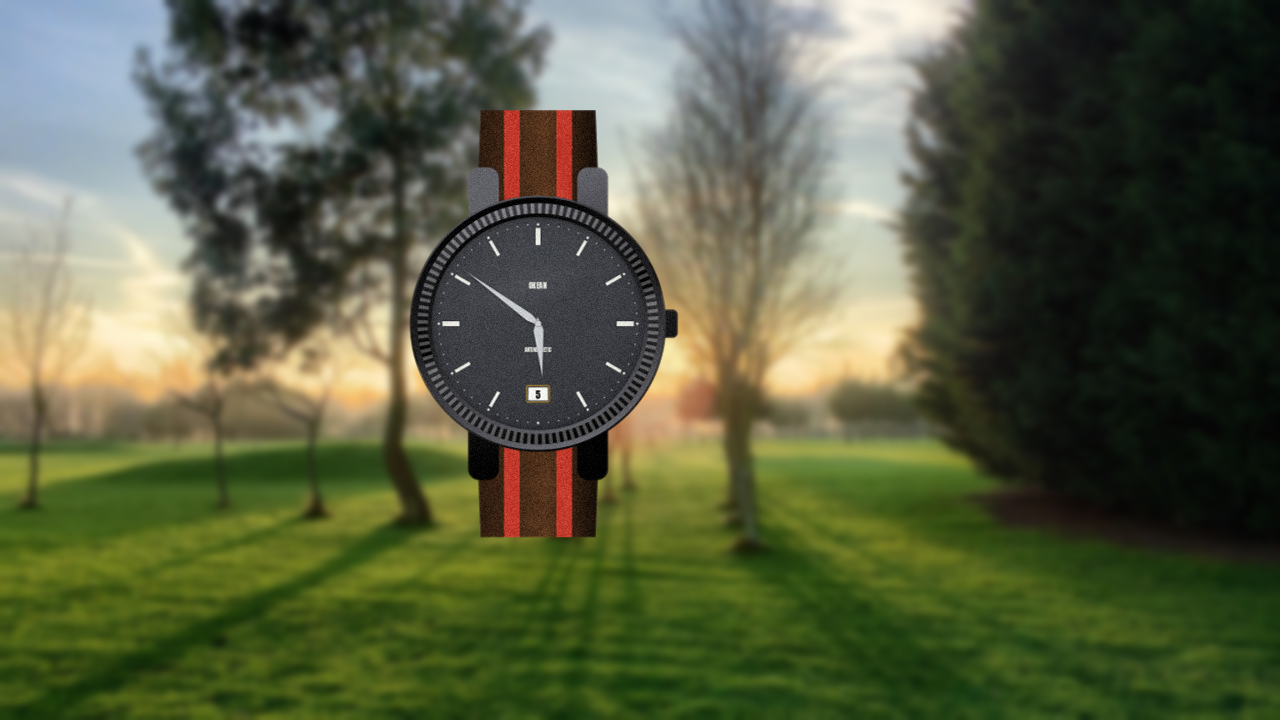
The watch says {"hour": 5, "minute": 51}
